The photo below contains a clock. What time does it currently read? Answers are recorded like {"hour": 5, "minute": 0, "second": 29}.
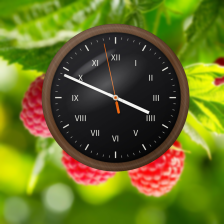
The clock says {"hour": 3, "minute": 48, "second": 58}
